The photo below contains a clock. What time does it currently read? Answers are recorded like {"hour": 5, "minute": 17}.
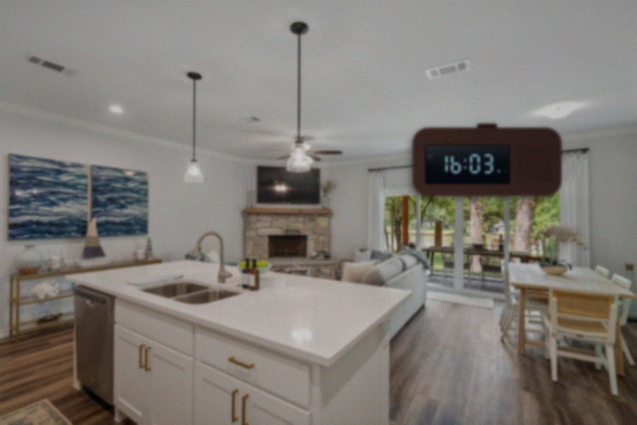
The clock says {"hour": 16, "minute": 3}
